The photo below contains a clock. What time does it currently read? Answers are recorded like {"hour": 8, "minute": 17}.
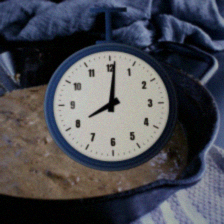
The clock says {"hour": 8, "minute": 1}
